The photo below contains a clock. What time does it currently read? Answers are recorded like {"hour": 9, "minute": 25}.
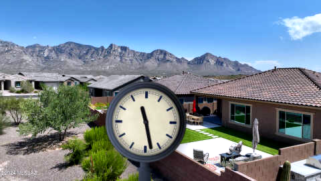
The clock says {"hour": 11, "minute": 28}
